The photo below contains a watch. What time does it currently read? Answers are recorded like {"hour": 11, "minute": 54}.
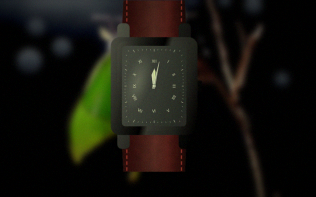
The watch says {"hour": 12, "minute": 2}
